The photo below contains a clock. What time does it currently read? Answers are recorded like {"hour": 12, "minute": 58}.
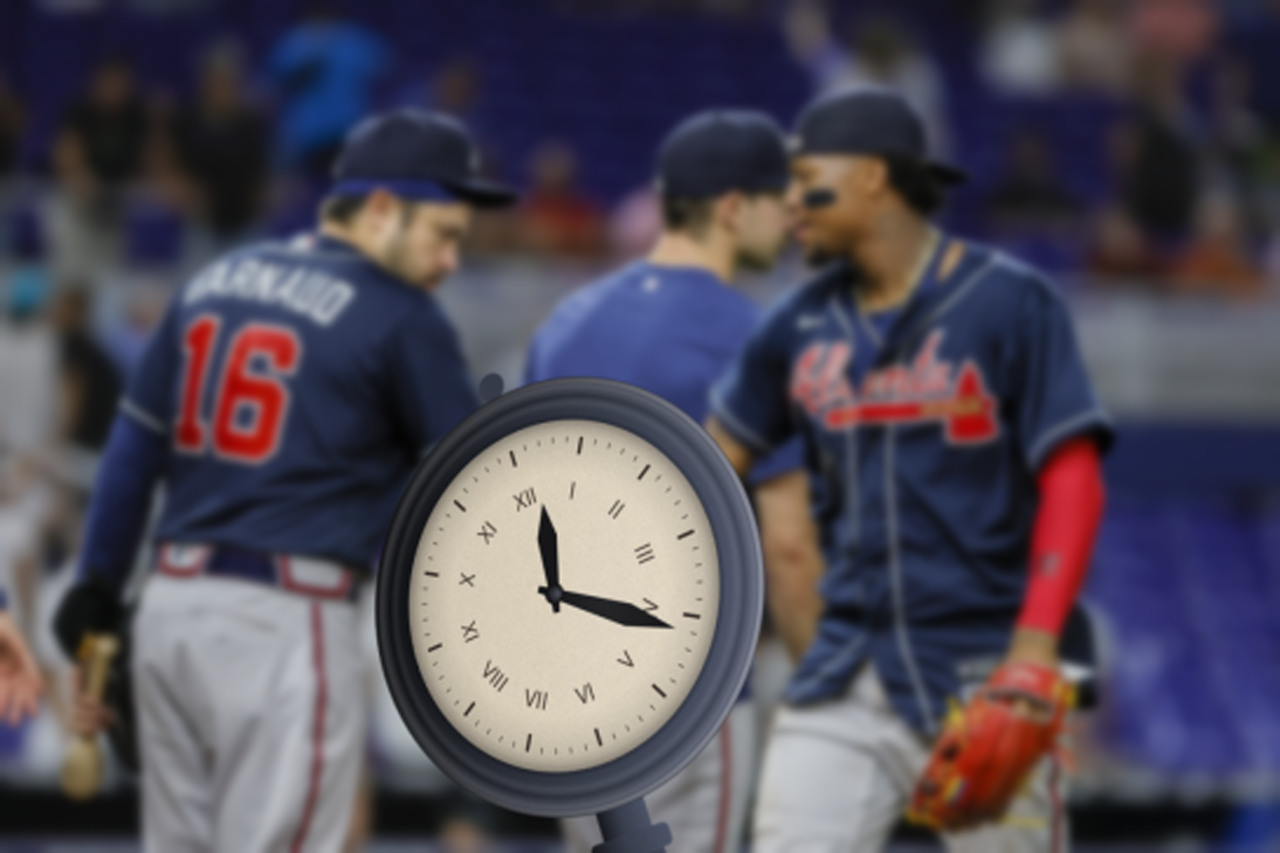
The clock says {"hour": 12, "minute": 21}
